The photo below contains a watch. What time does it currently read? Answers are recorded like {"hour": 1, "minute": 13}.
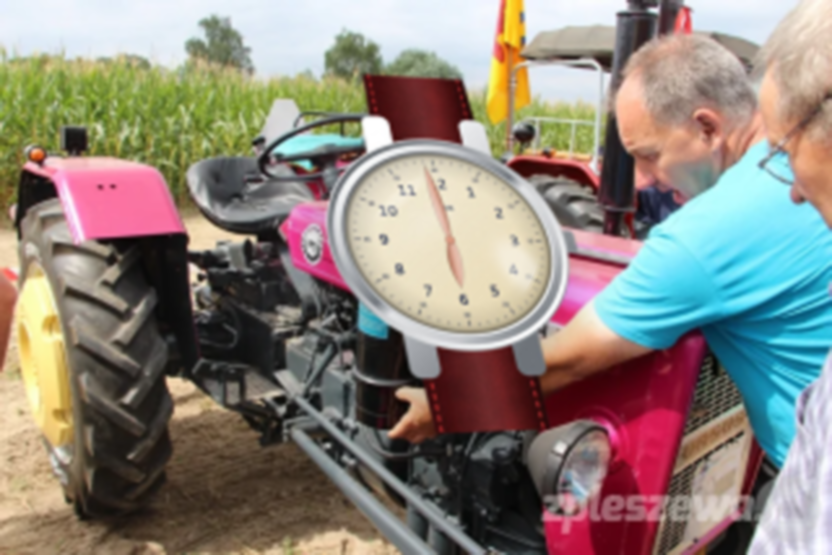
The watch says {"hour": 5, "minute": 59}
